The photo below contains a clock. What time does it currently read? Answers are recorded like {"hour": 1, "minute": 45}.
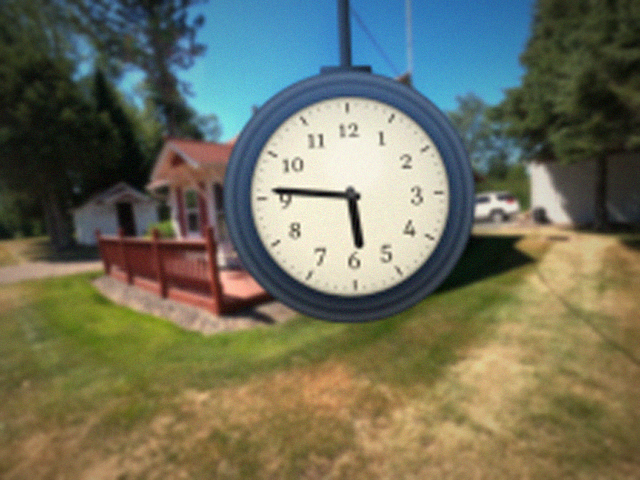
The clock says {"hour": 5, "minute": 46}
